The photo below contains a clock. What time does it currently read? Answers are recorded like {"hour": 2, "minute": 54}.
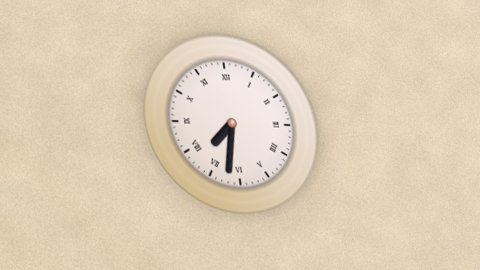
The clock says {"hour": 7, "minute": 32}
